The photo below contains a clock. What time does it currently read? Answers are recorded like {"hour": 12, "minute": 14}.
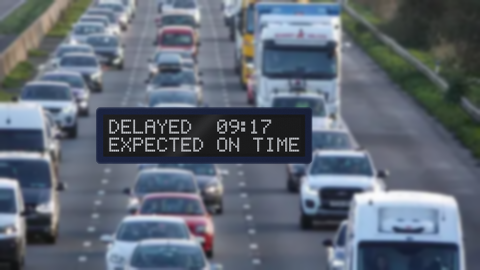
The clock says {"hour": 9, "minute": 17}
